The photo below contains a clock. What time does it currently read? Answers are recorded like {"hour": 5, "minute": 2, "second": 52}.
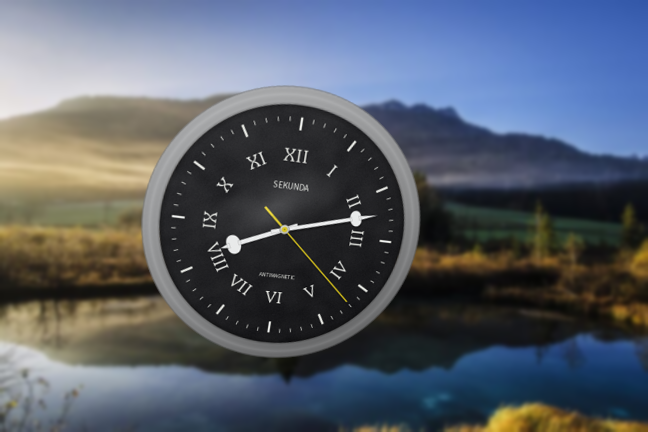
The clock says {"hour": 8, "minute": 12, "second": 22}
